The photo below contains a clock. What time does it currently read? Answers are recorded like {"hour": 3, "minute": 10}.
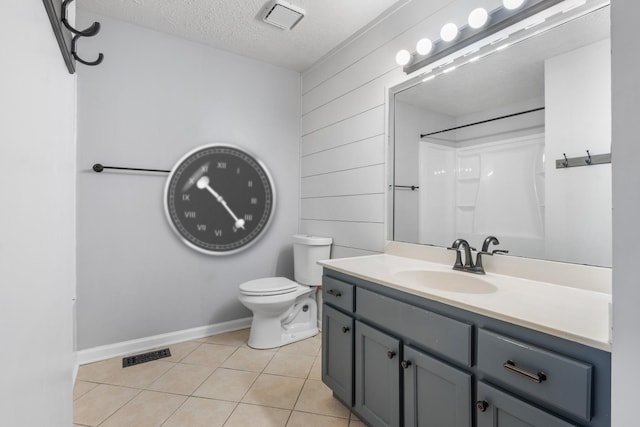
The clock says {"hour": 10, "minute": 23}
